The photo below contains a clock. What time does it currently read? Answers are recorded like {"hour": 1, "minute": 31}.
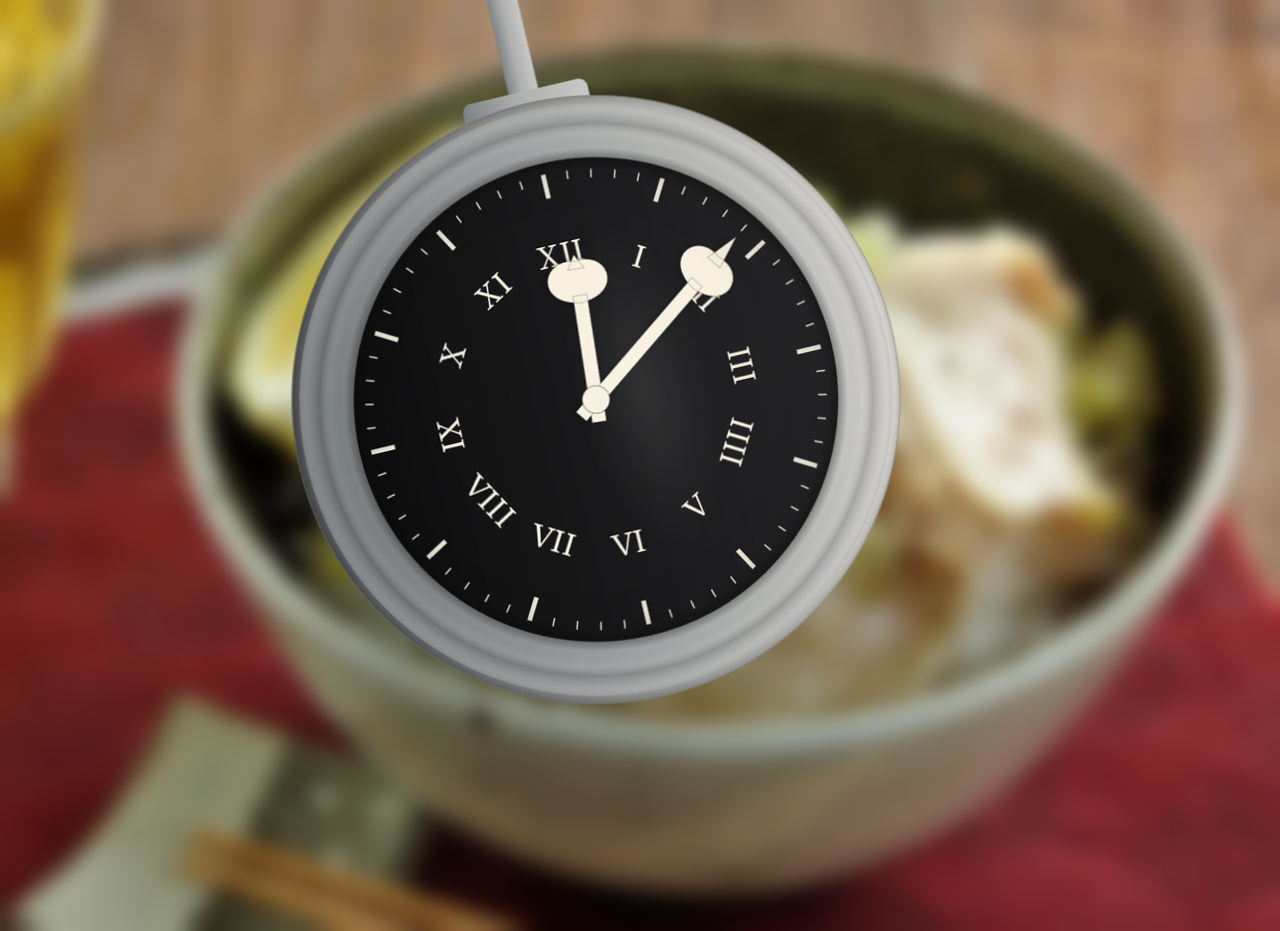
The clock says {"hour": 12, "minute": 9}
